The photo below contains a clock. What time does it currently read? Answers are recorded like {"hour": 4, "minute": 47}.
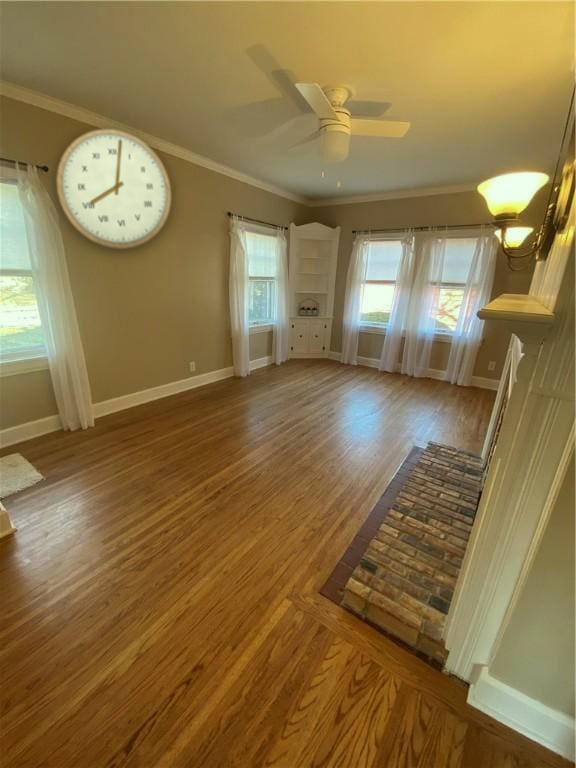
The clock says {"hour": 8, "minute": 2}
